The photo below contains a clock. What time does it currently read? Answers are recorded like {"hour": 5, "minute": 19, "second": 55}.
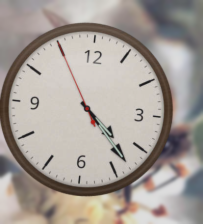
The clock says {"hour": 4, "minute": 22, "second": 55}
